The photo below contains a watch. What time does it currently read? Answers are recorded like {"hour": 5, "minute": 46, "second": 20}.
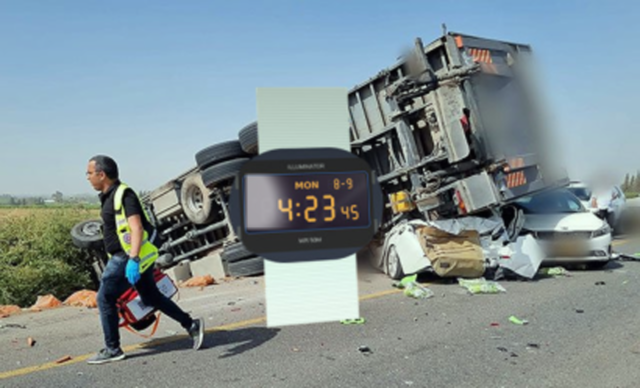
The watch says {"hour": 4, "minute": 23, "second": 45}
